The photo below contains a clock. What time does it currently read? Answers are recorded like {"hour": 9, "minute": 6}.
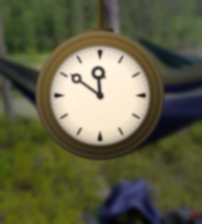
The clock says {"hour": 11, "minute": 51}
